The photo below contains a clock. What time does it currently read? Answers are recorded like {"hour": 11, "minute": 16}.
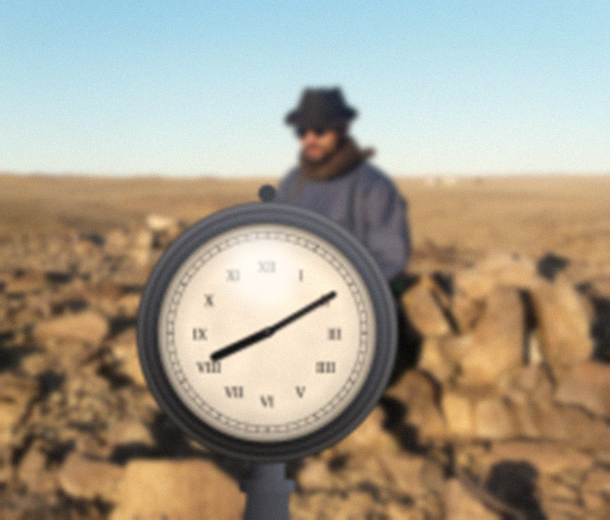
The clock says {"hour": 8, "minute": 10}
